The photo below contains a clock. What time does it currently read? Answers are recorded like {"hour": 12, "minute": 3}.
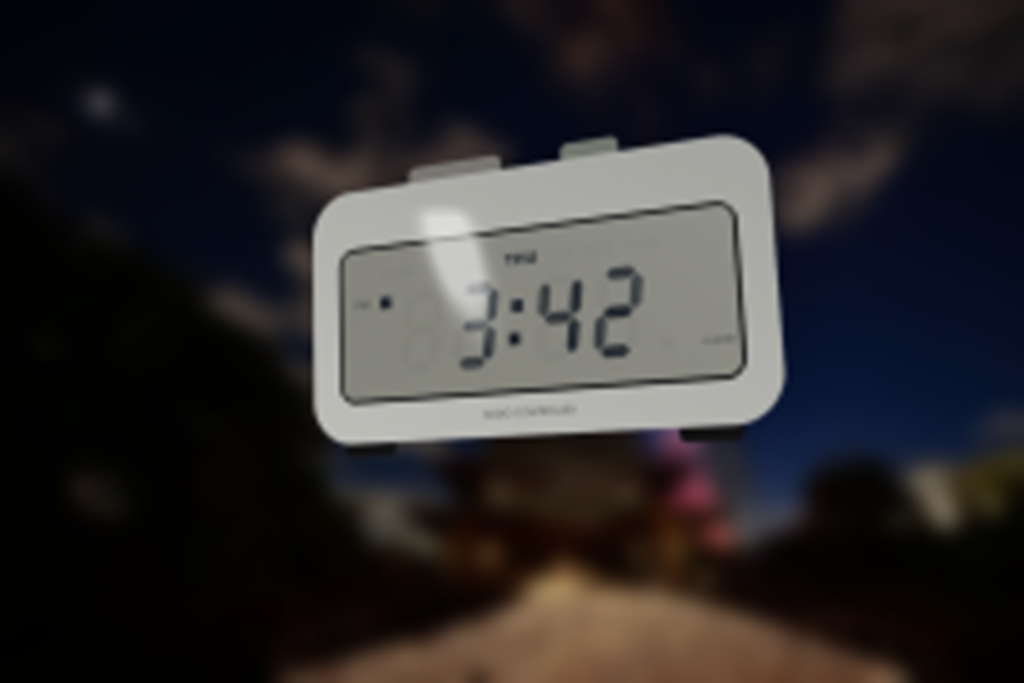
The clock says {"hour": 3, "minute": 42}
